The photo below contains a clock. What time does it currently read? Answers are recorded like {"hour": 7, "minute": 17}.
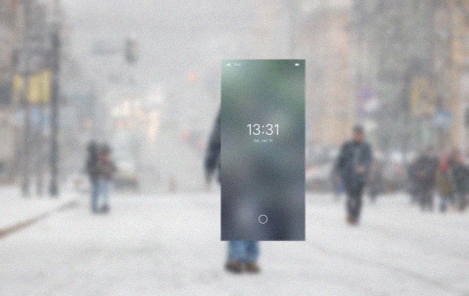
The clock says {"hour": 13, "minute": 31}
